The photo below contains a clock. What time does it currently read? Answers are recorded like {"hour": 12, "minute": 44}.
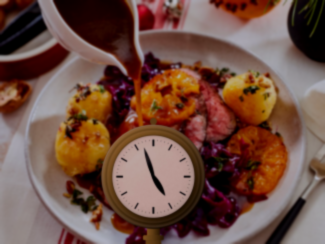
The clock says {"hour": 4, "minute": 57}
